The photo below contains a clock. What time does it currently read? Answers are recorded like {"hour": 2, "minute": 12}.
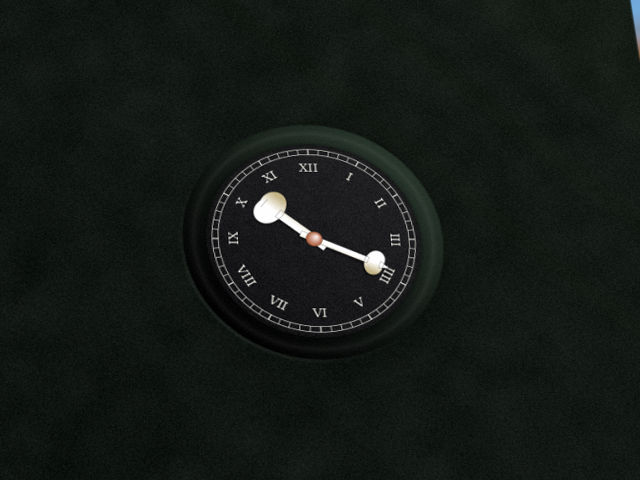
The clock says {"hour": 10, "minute": 19}
